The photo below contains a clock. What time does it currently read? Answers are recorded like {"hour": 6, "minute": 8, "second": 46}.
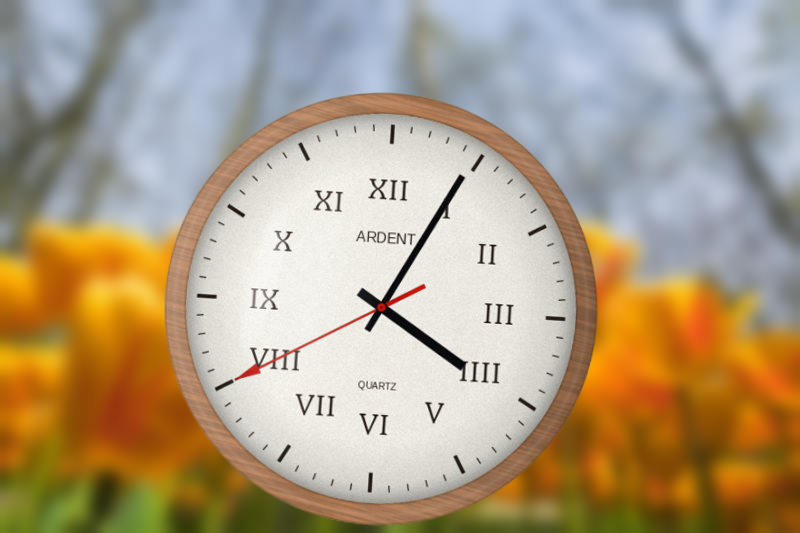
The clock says {"hour": 4, "minute": 4, "second": 40}
